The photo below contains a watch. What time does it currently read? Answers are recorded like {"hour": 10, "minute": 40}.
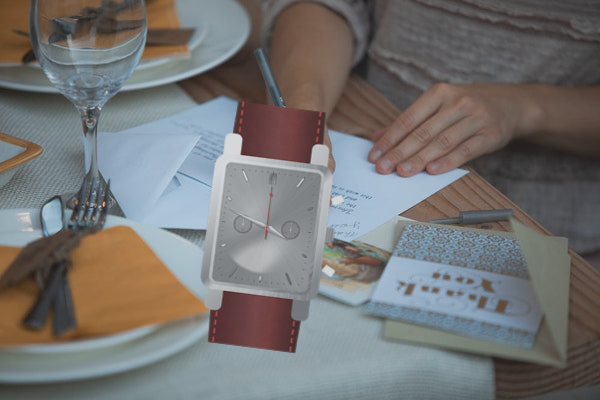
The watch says {"hour": 3, "minute": 48}
